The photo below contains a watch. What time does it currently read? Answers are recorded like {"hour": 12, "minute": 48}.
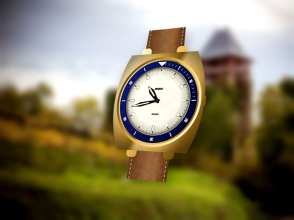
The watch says {"hour": 10, "minute": 43}
